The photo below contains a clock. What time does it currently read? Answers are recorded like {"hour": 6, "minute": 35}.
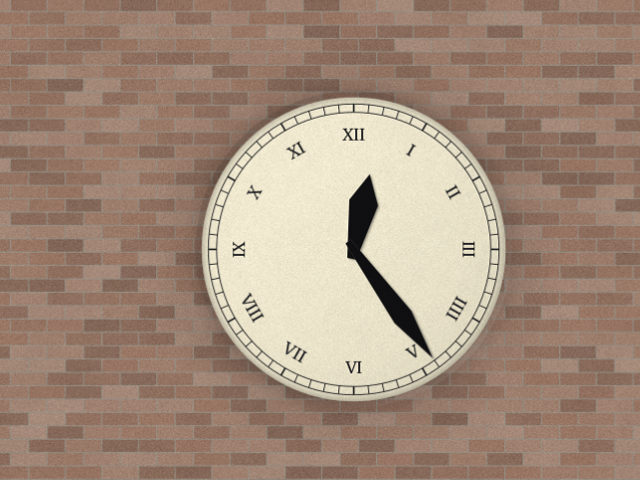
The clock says {"hour": 12, "minute": 24}
